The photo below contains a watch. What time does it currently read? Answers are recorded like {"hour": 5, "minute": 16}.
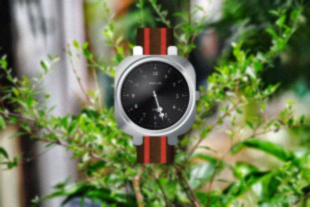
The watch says {"hour": 5, "minute": 27}
